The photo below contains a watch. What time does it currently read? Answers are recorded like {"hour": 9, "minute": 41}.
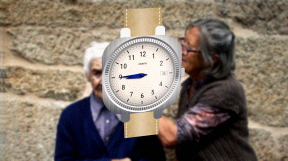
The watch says {"hour": 8, "minute": 45}
